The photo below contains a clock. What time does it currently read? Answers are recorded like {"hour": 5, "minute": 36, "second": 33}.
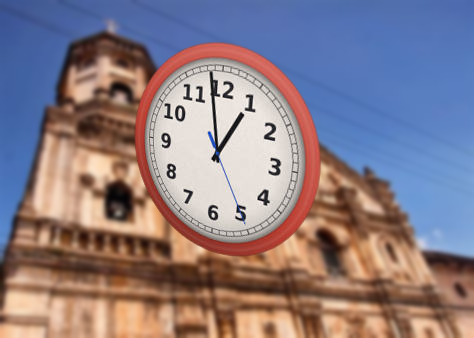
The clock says {"hour": 12, "minute": 58, "second": 25}
